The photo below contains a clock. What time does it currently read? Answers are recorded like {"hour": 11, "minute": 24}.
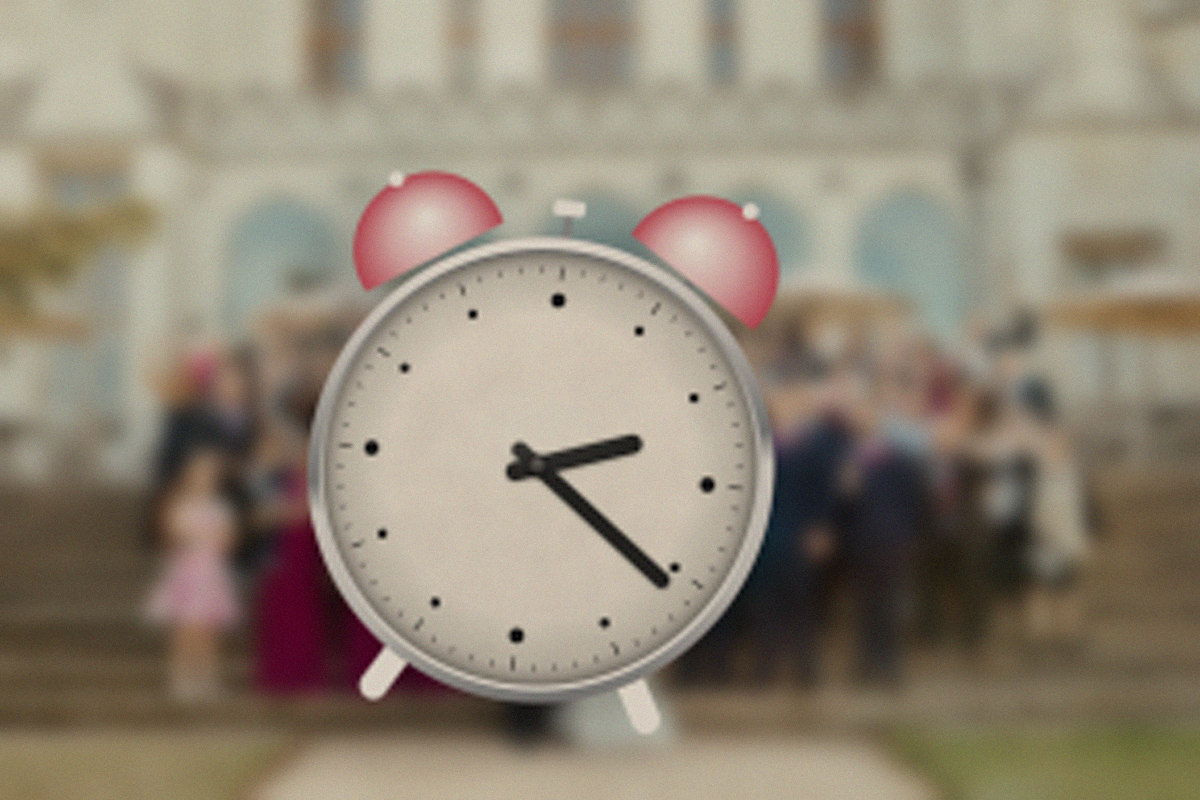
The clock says {"hour": 2, "minute": 21}
